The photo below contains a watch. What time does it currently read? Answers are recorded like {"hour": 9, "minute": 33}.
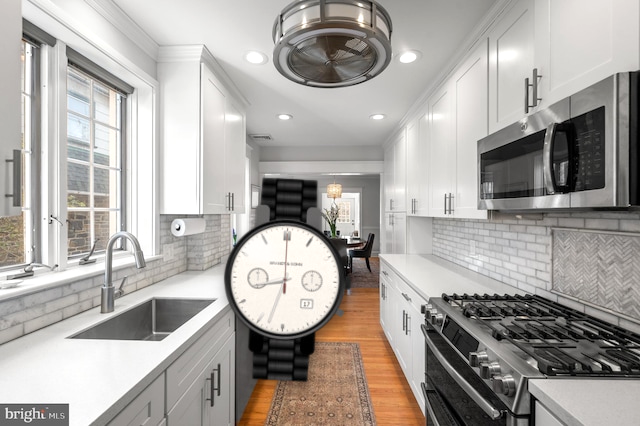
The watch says {"hour": 8, "minute": 33}
